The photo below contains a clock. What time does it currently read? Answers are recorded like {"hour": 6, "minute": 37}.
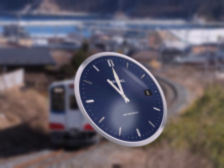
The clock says {"hour": 11, "minute": 0}
